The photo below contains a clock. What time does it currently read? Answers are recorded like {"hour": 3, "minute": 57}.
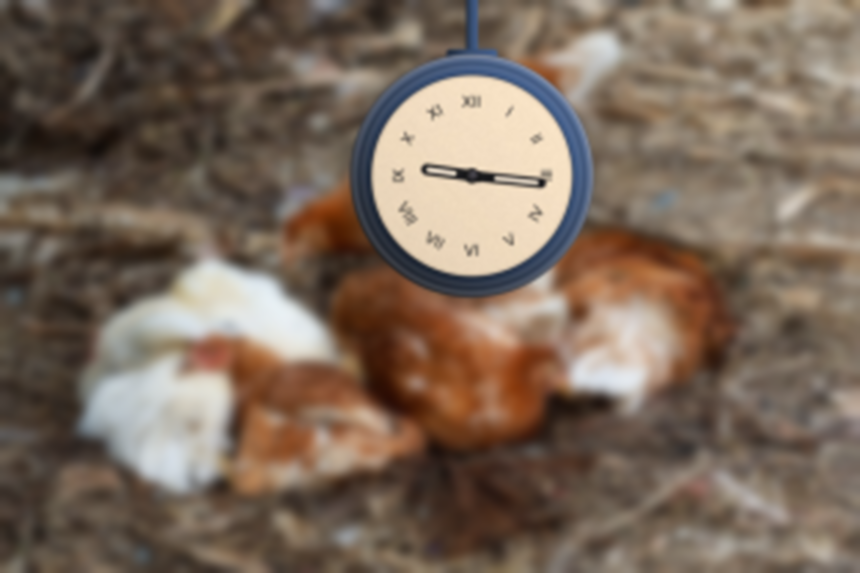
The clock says {"hour": 9, "minute": 16}
